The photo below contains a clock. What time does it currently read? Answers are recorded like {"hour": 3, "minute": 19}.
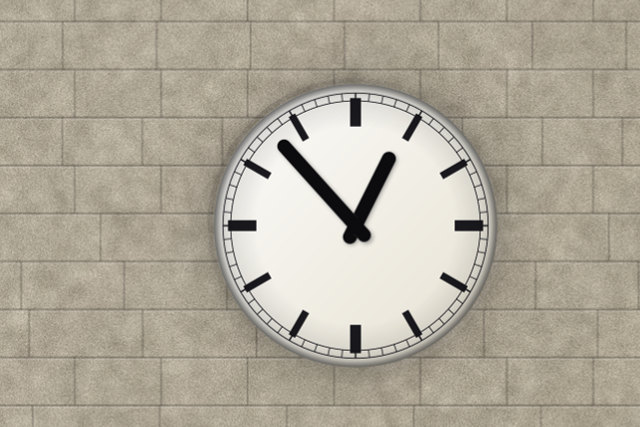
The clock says {"hour": 12, "minute": 53}
